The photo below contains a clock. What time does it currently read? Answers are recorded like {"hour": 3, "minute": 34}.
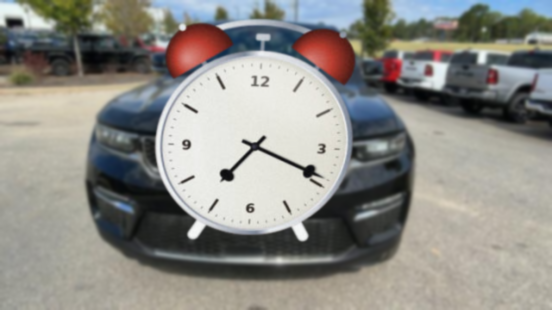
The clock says {"hour": 7, "minute": 19}
